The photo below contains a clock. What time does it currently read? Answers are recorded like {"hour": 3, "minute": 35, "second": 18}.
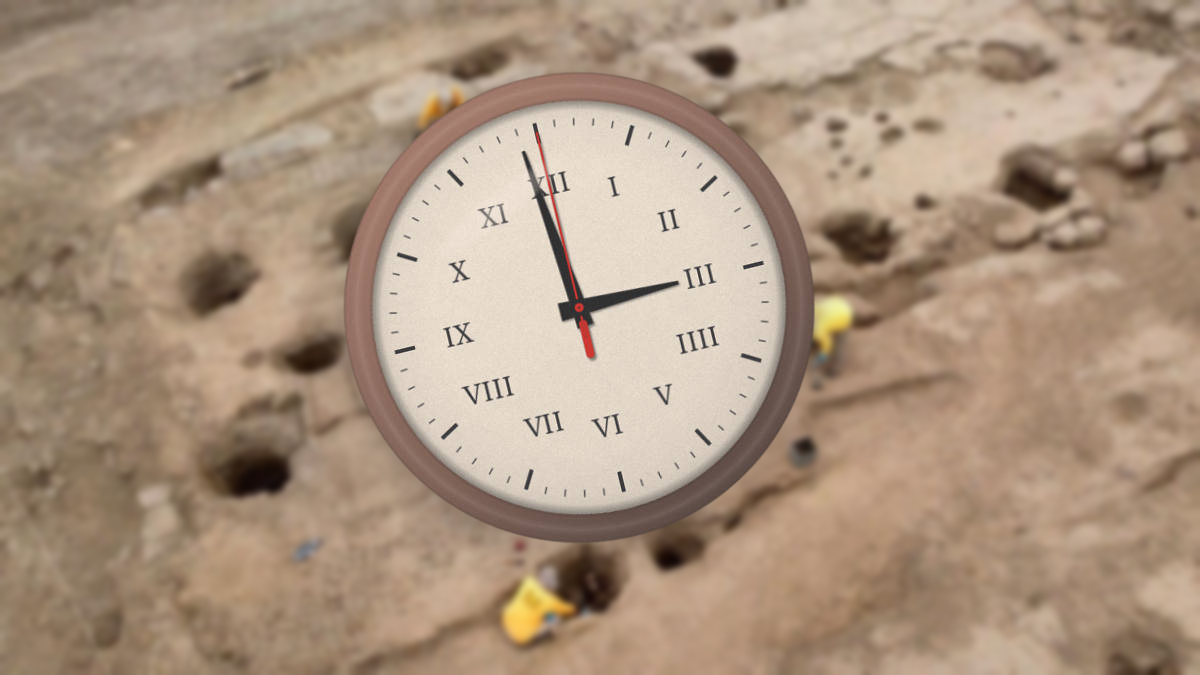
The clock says {"hour": 2, "minute": 59, "second": 0}
